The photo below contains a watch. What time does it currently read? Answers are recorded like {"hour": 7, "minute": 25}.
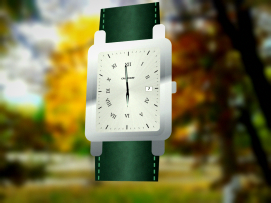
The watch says {"hour": 5, "minute": 59}
